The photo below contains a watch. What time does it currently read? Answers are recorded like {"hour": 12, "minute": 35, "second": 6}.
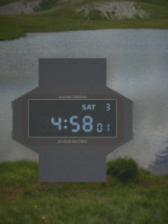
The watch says {"hour": 4, "minute": 58, "second": 1}
